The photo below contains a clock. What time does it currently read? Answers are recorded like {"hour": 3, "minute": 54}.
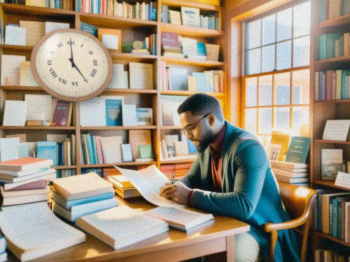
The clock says {"hour": 5, "minute": 0}
